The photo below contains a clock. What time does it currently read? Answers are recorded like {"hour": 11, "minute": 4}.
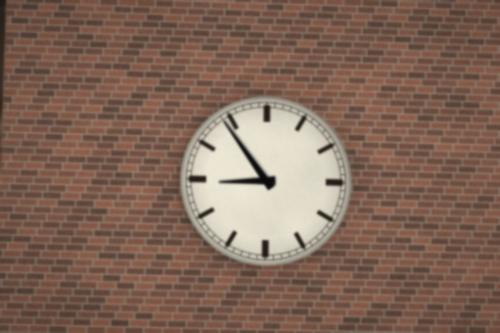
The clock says {"hour": 8, "minute": 54}
